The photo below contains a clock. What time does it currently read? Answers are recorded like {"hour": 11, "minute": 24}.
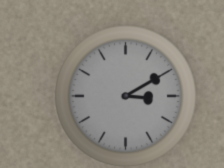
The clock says {"hour": 3, "minute": 10}
